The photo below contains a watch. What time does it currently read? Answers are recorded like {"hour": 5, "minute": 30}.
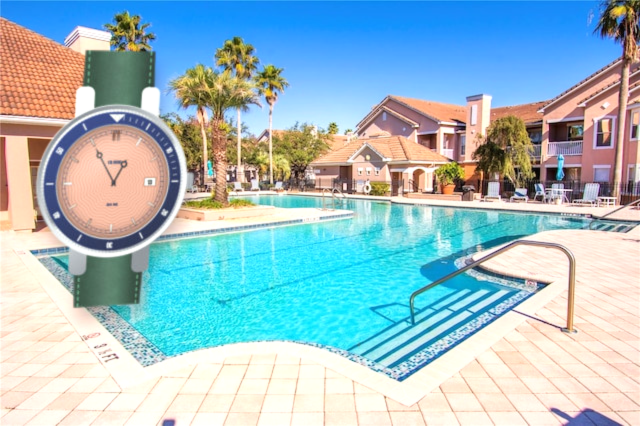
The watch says {"hour": 12, "minute": 55}
